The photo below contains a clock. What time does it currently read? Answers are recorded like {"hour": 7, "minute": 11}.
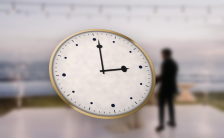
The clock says {"hour": 3, "minute": 1}
